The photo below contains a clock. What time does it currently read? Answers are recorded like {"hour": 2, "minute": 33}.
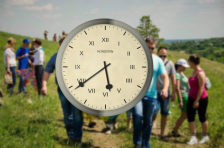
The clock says {"hour": 5, "minute": 39}
